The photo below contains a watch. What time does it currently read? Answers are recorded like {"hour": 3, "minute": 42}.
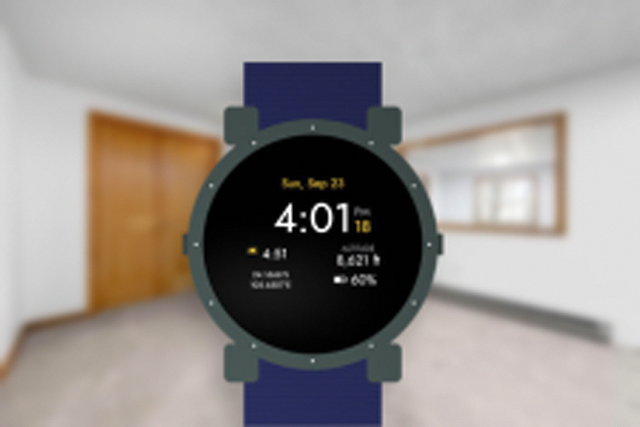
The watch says {"hour": 4, "minute": 1}
